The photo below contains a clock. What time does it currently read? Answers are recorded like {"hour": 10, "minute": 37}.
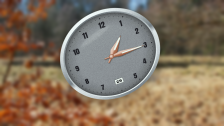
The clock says {"hour": 1, "minute": 15}
